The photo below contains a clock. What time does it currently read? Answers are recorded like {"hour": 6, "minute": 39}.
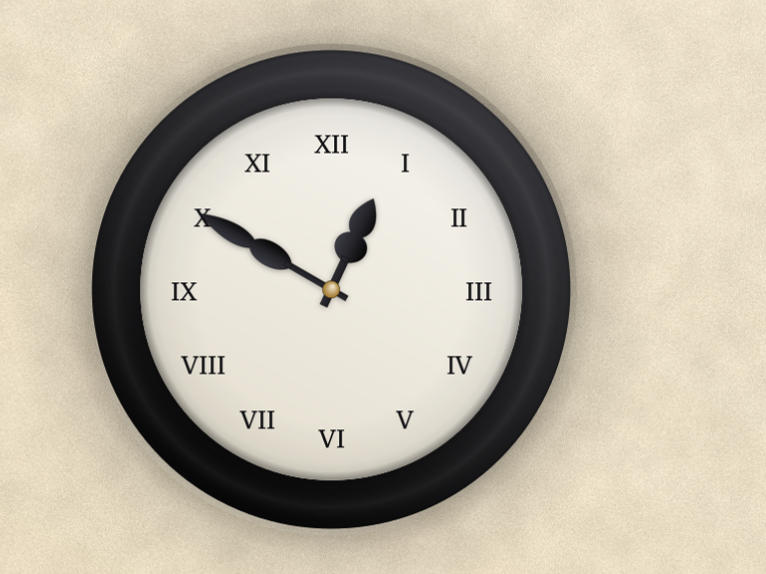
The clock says {"hour": 12, "minute": 50}
